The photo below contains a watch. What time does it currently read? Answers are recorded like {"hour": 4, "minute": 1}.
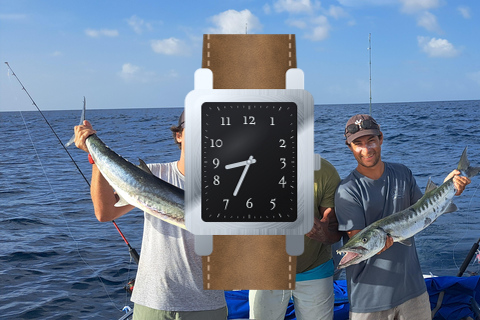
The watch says {"hour": 8, "minute": 34}
